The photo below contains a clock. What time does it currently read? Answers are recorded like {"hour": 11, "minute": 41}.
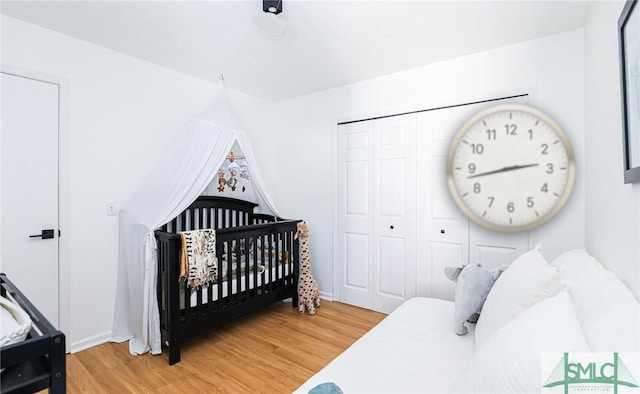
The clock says {"hour": 2, "minute": 43}
